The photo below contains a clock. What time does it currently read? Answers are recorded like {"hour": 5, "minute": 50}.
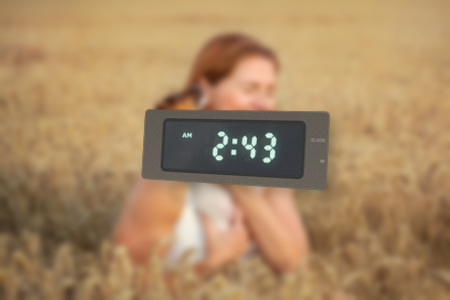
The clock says {"hour": 2, "minute": 43}
